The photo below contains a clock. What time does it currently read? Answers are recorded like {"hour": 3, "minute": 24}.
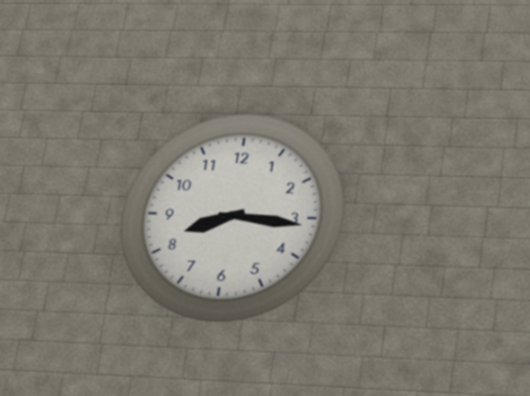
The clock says {"hour": 8, "minute": 16}
